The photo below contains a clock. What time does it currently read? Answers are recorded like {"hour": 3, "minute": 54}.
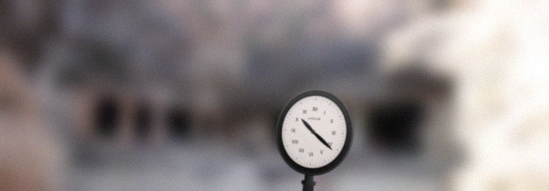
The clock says {"hour": 10, "minute": 21}
